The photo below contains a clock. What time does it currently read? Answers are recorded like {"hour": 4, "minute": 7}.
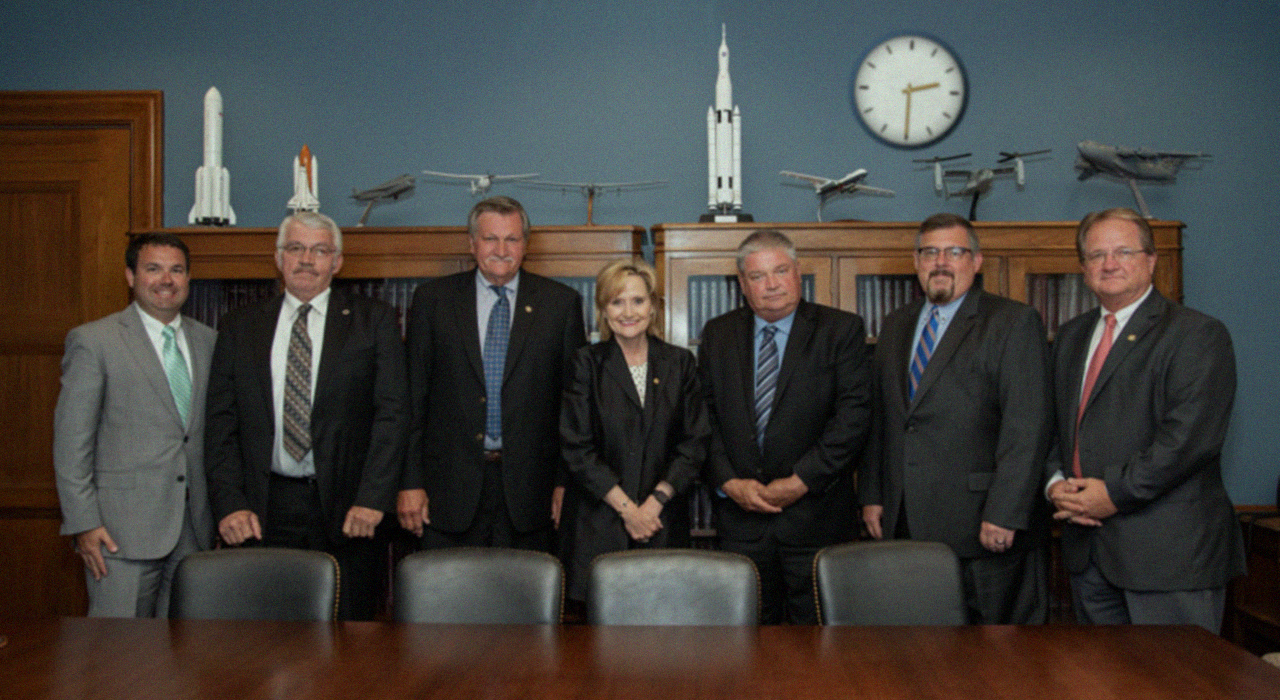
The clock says {"hour": 2, "minute": 30}
